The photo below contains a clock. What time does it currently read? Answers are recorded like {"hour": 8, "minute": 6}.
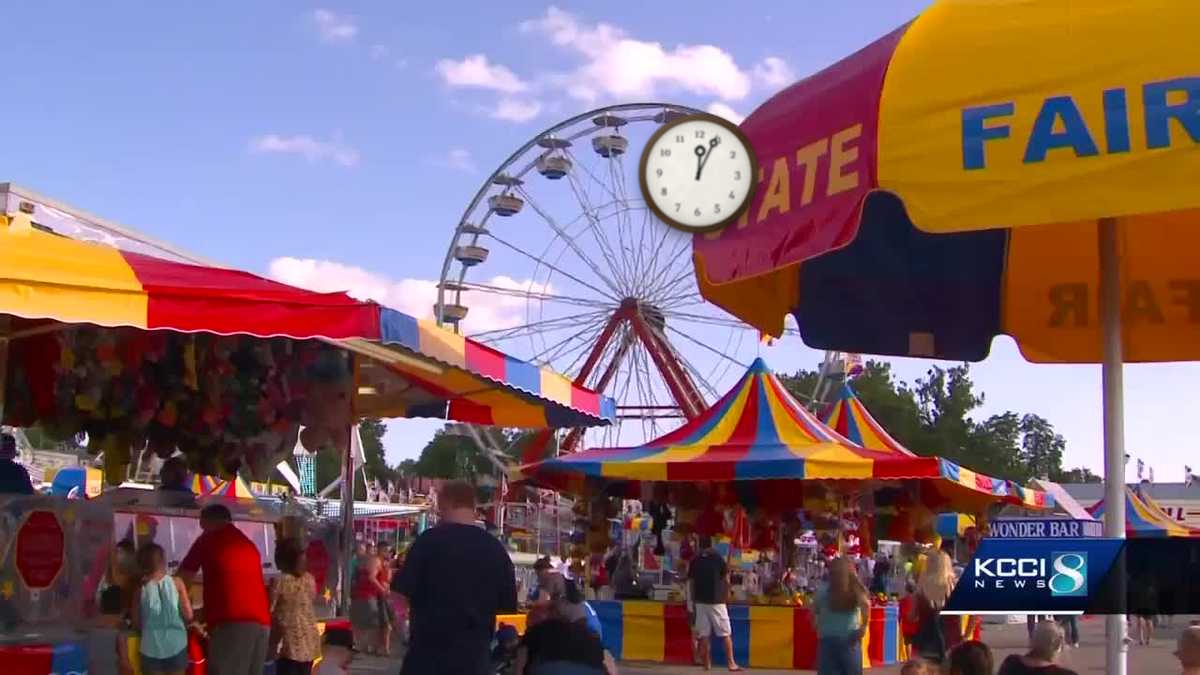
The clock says {"hour": 12, "minute": 4}
